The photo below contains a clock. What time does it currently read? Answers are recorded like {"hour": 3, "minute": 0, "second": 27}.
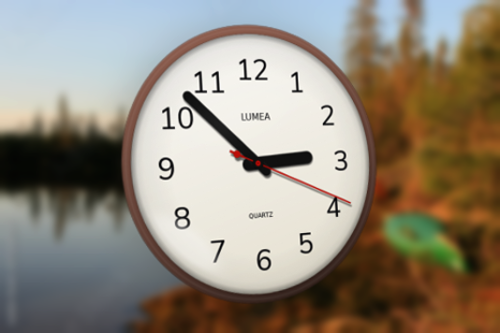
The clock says {"hour": 2, "minute": 52, "second": 19}
